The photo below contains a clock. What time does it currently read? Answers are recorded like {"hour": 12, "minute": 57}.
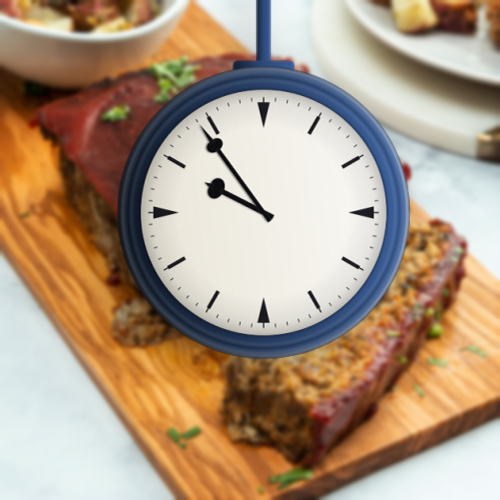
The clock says {"hour": 9, "minute": 54}
